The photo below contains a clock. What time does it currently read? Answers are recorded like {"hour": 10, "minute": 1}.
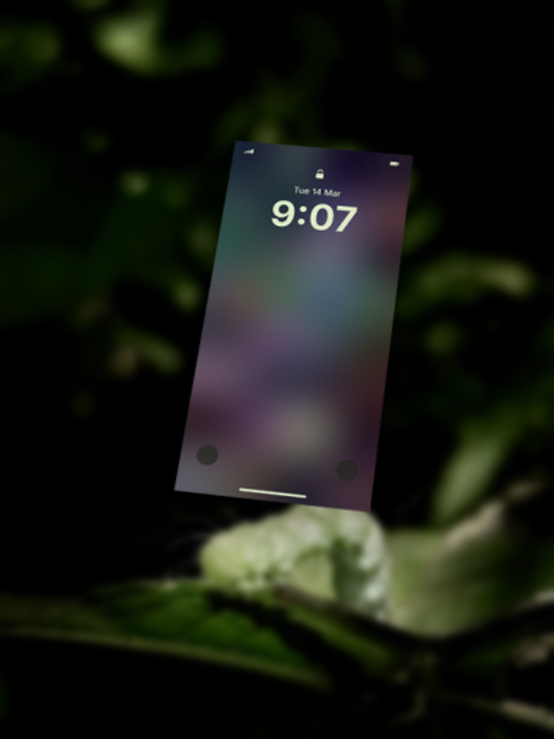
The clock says {"hour": 9, "minute": 7}
